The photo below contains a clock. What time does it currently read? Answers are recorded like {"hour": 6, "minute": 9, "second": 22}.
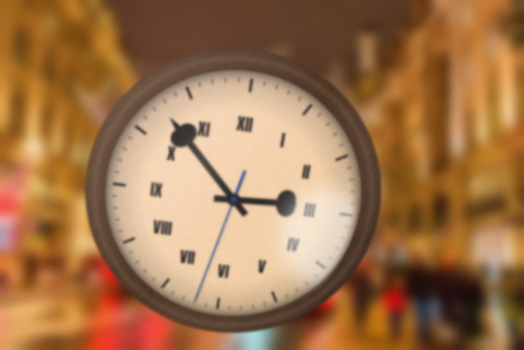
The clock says {"hour": 2, "minute": 52, "second": 32}
